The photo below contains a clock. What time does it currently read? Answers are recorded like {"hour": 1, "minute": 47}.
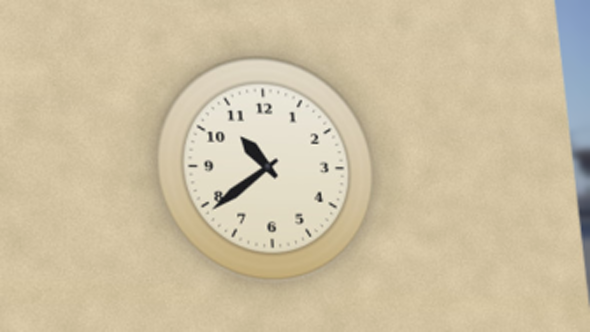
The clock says {"hour": 10, "minute": 39}
